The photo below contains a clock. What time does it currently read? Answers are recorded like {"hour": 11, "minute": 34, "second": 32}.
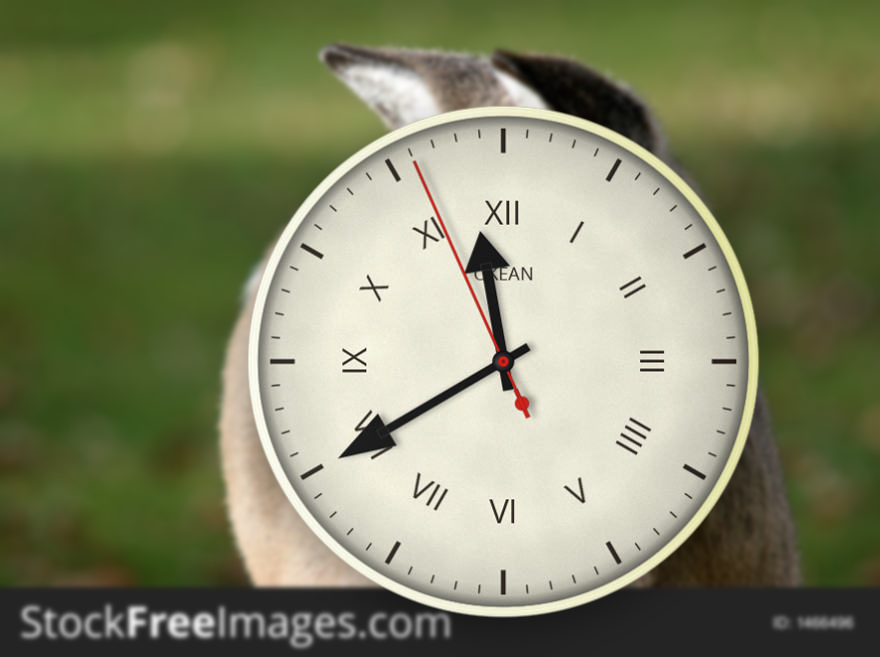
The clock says {"hour": 11, "minute": 39, "second": 56}
